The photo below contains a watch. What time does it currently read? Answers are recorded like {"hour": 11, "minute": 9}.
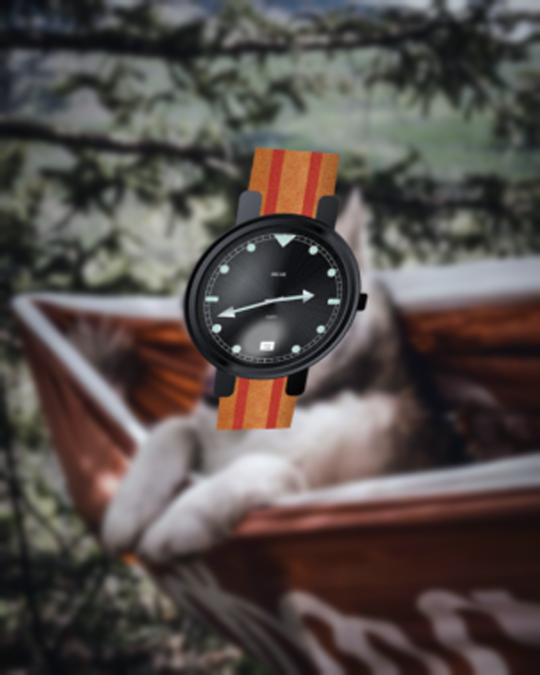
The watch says {"hour": 2, "minute": 42}
